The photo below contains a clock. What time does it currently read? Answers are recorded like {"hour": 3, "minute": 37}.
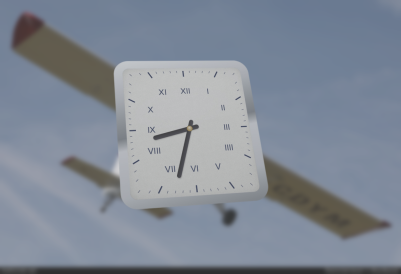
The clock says {"hour": 8, "minute": 33}
